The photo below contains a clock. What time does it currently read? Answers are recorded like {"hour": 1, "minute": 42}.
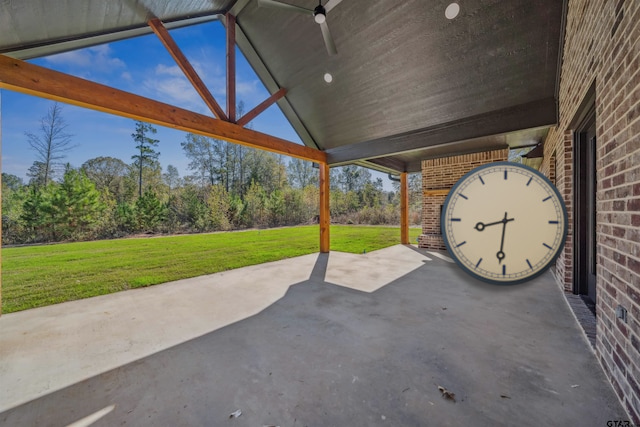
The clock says {"hour": 8, "minute": 31}
